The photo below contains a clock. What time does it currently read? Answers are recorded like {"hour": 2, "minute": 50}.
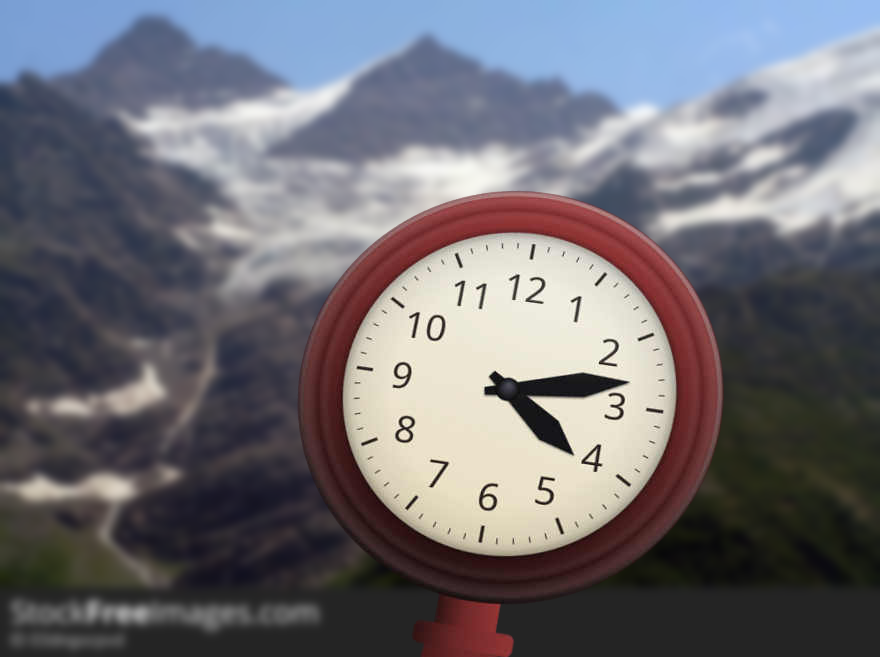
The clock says {"hour": 4, "minute": 13}
